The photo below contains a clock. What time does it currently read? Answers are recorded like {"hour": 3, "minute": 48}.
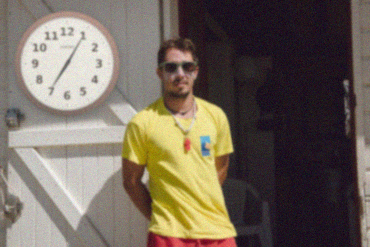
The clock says {"hour": 7, "minute": 5}
